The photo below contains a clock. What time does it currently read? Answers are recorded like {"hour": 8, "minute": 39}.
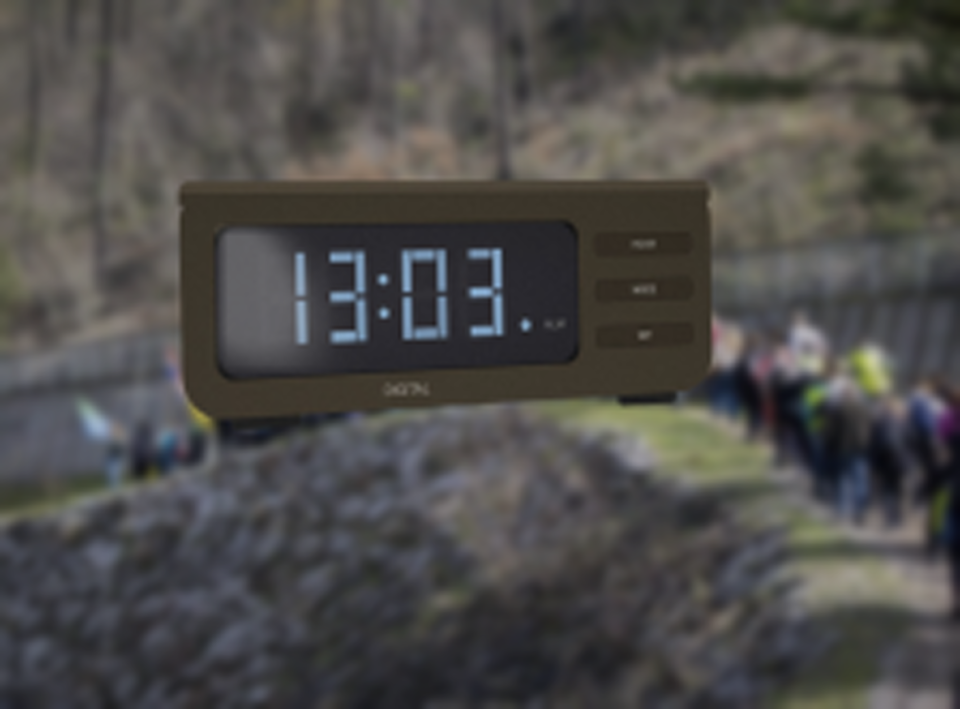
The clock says {"hour": 13, "minute": 3}
